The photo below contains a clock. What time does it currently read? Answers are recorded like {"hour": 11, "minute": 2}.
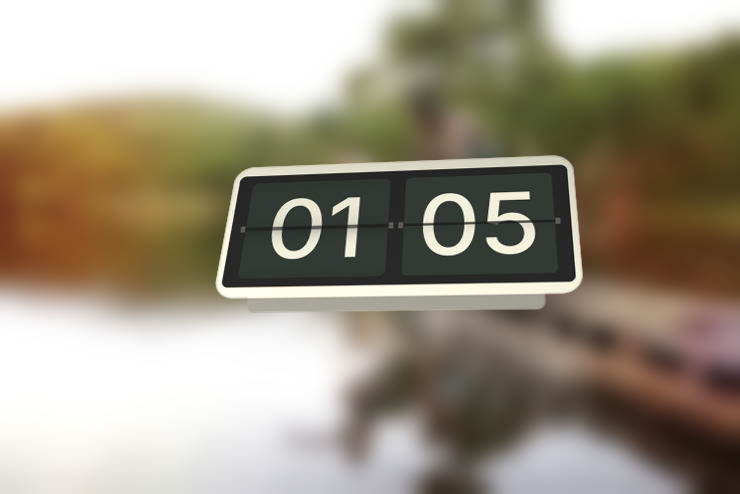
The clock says {"hour": 1, "minute": 5}
